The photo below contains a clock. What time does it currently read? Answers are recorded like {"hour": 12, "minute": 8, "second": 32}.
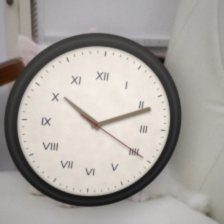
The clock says {"hour": 10, "minute": 11, "second": 20}
